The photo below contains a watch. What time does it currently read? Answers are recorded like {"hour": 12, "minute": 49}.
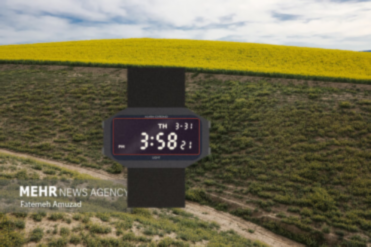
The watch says {"hour": 3, "minute": 58}
